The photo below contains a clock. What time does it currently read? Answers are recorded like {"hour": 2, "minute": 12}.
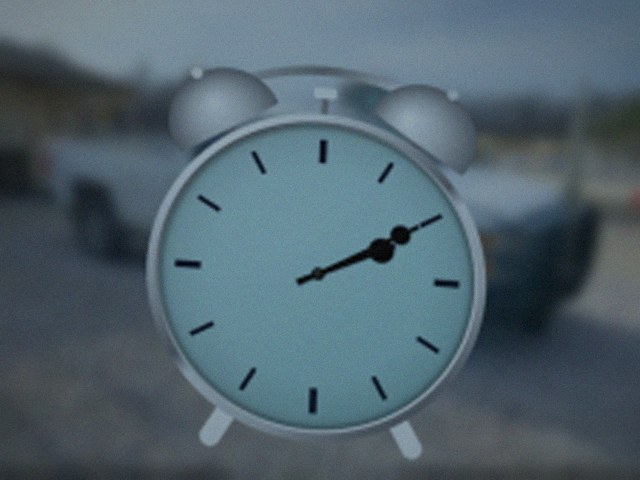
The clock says {"hour": 2, "minute": 10}
